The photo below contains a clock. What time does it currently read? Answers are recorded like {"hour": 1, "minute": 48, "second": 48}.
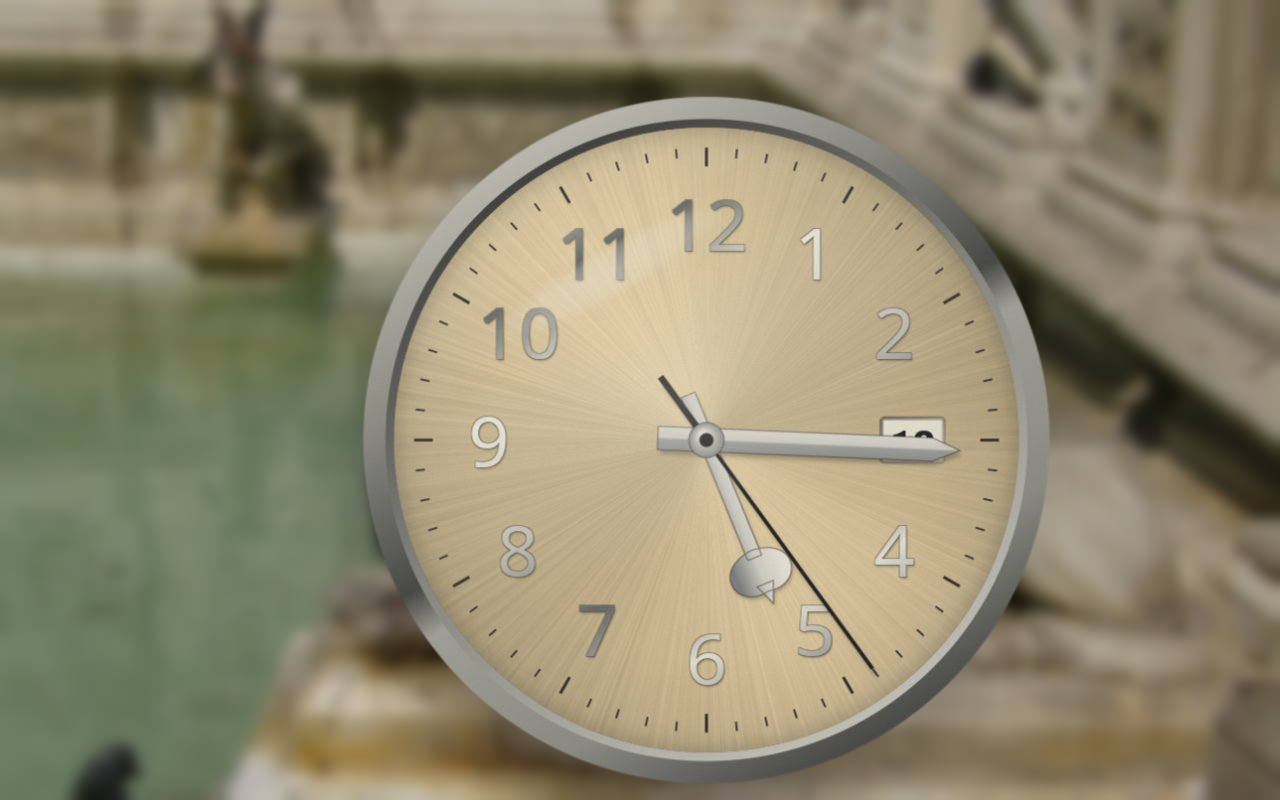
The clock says {"hour": 5, "minute": 15, "second": 24}
